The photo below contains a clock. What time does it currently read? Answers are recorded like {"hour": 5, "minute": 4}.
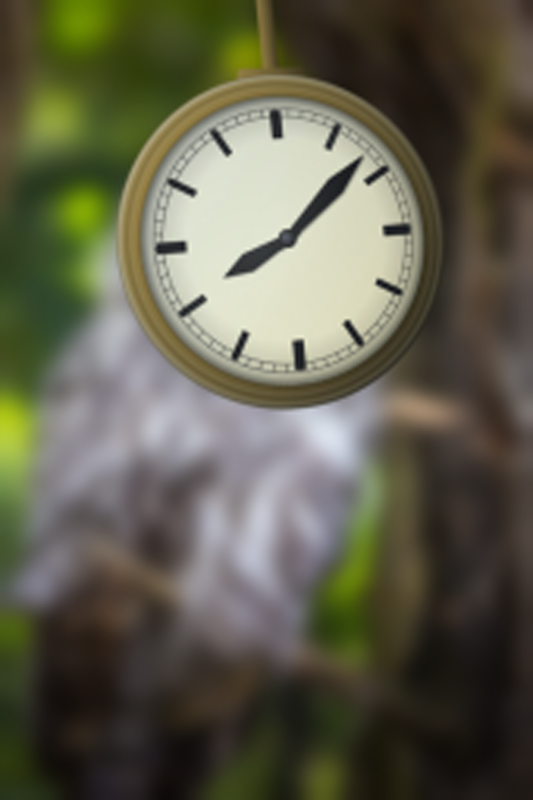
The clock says {"hour": 8, "minute": 8}
